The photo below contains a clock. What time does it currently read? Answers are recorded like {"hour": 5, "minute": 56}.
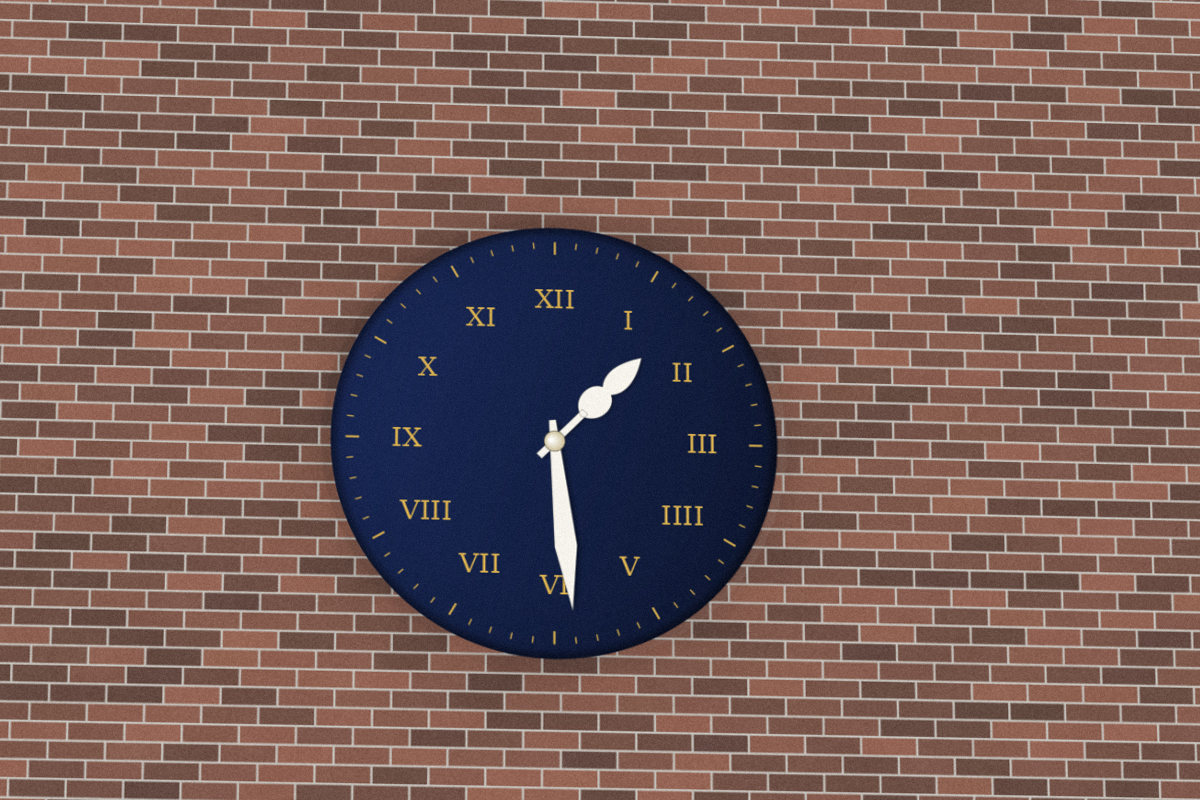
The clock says {"hour": 1, "minute": 29}
